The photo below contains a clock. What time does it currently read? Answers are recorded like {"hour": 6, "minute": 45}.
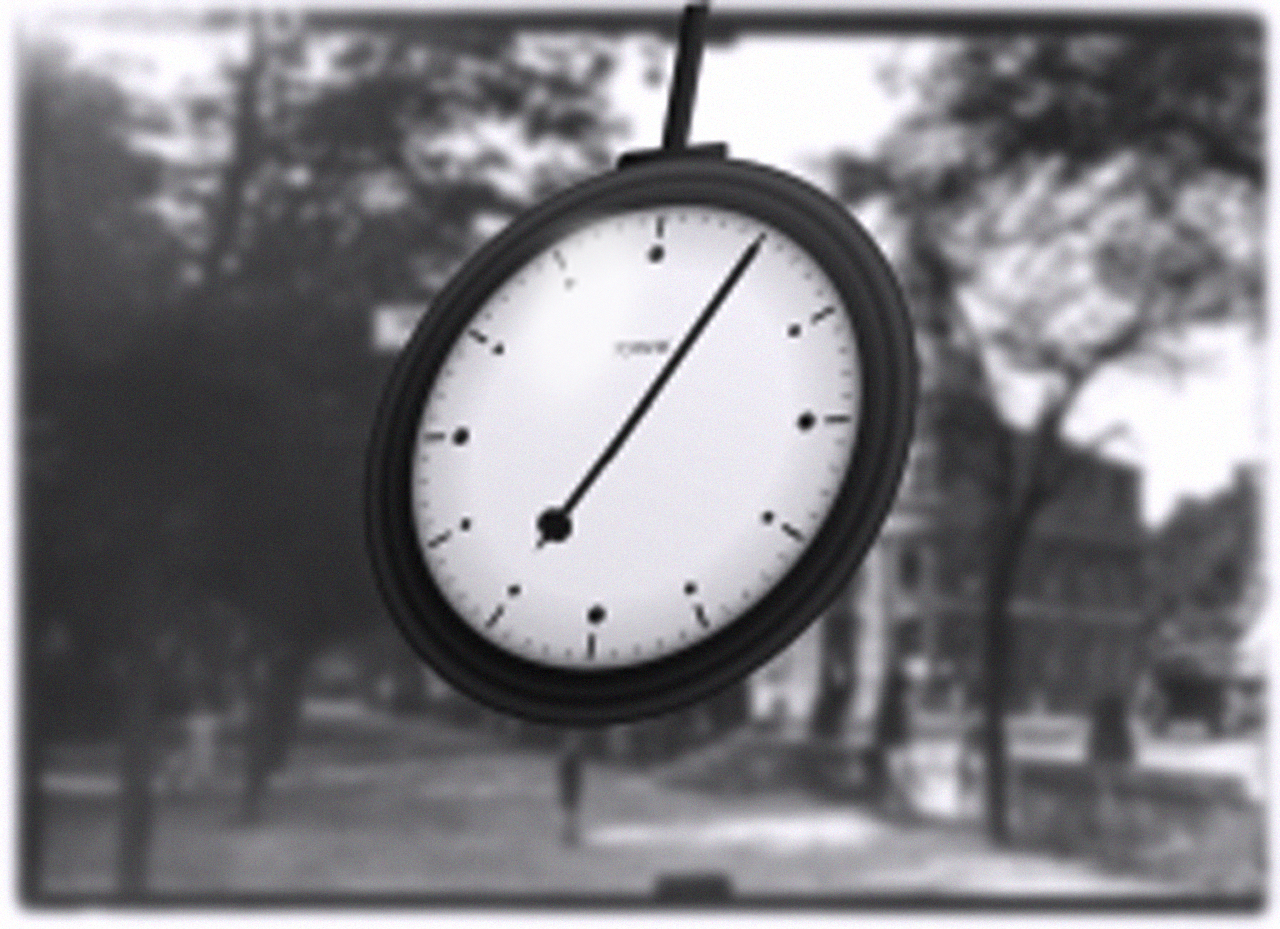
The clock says {"hour": 7, "minute": 5}
